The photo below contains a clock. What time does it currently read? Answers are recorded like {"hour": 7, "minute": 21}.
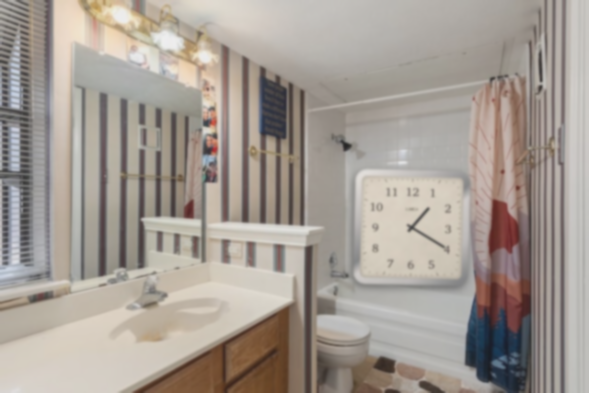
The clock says {"hour": 1, "minute": 20}
